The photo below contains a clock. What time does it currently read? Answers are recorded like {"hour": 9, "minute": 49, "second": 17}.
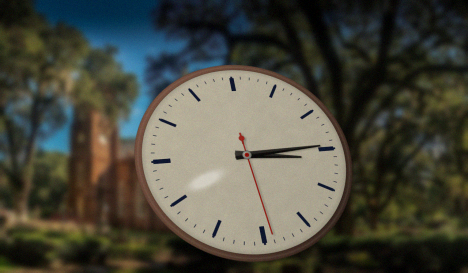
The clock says {"hour": 3, "minute": 14, "second": 29}
